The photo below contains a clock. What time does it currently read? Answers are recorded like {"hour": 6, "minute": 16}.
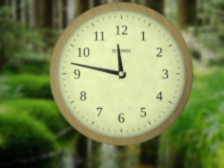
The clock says {"hour": 11, "minute": 47}
